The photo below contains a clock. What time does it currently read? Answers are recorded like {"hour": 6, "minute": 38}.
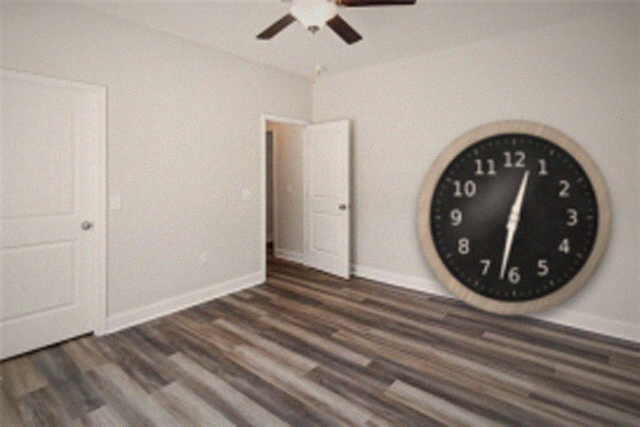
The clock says {"hour": 12, "minute": 32}
